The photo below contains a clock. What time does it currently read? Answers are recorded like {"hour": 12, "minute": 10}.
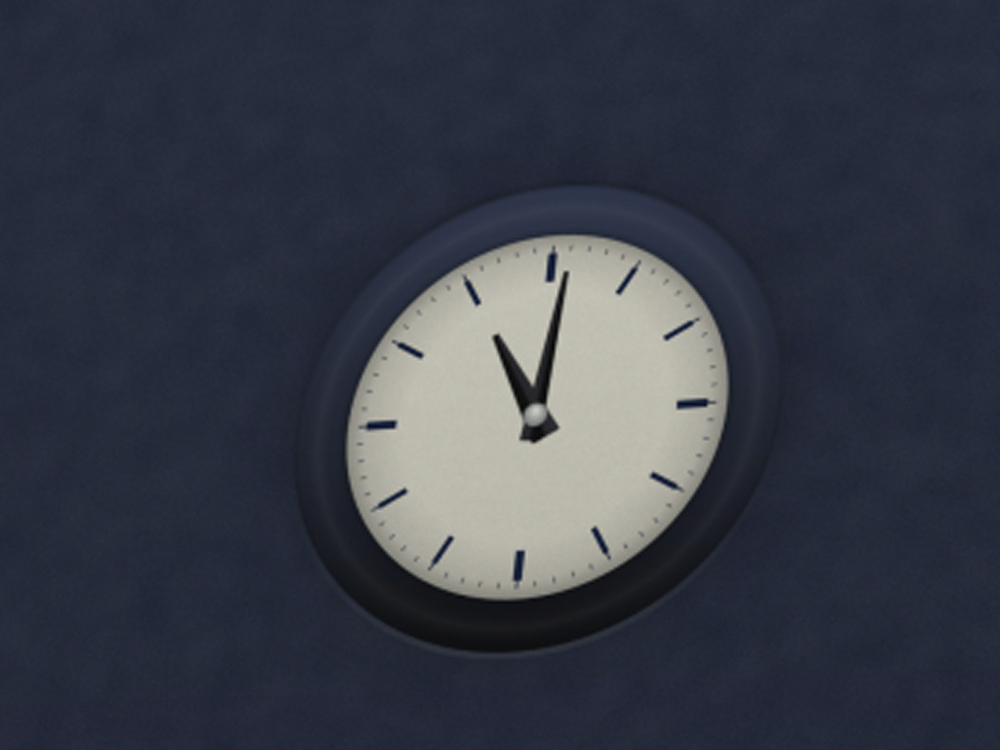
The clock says {"hour": 11, "minute": 1}
